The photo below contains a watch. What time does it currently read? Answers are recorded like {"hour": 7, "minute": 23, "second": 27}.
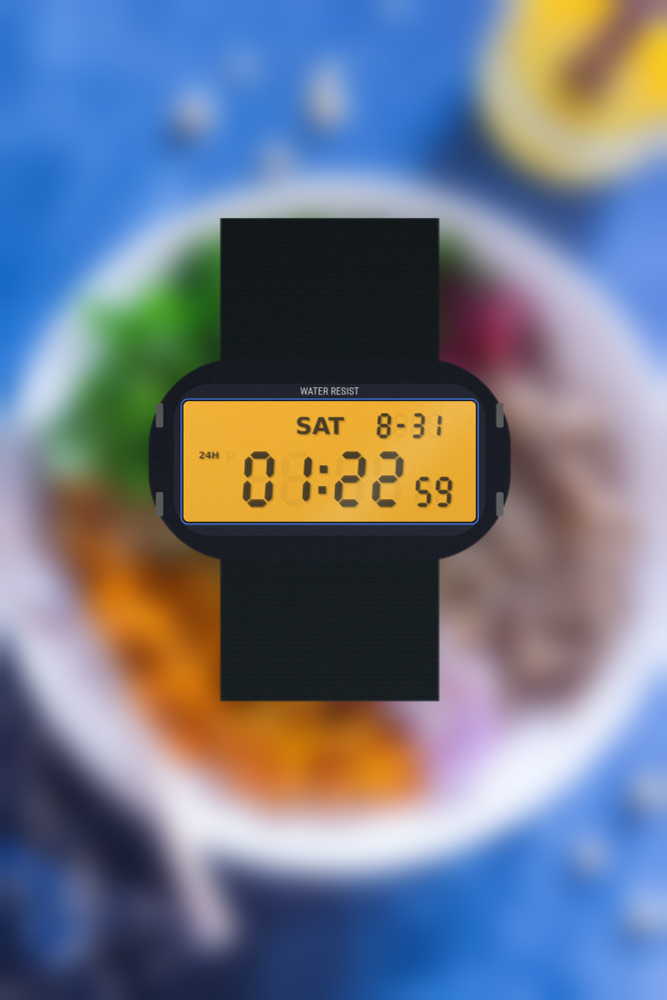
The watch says {"hour": 1, "minute": 22, "second": 59}
